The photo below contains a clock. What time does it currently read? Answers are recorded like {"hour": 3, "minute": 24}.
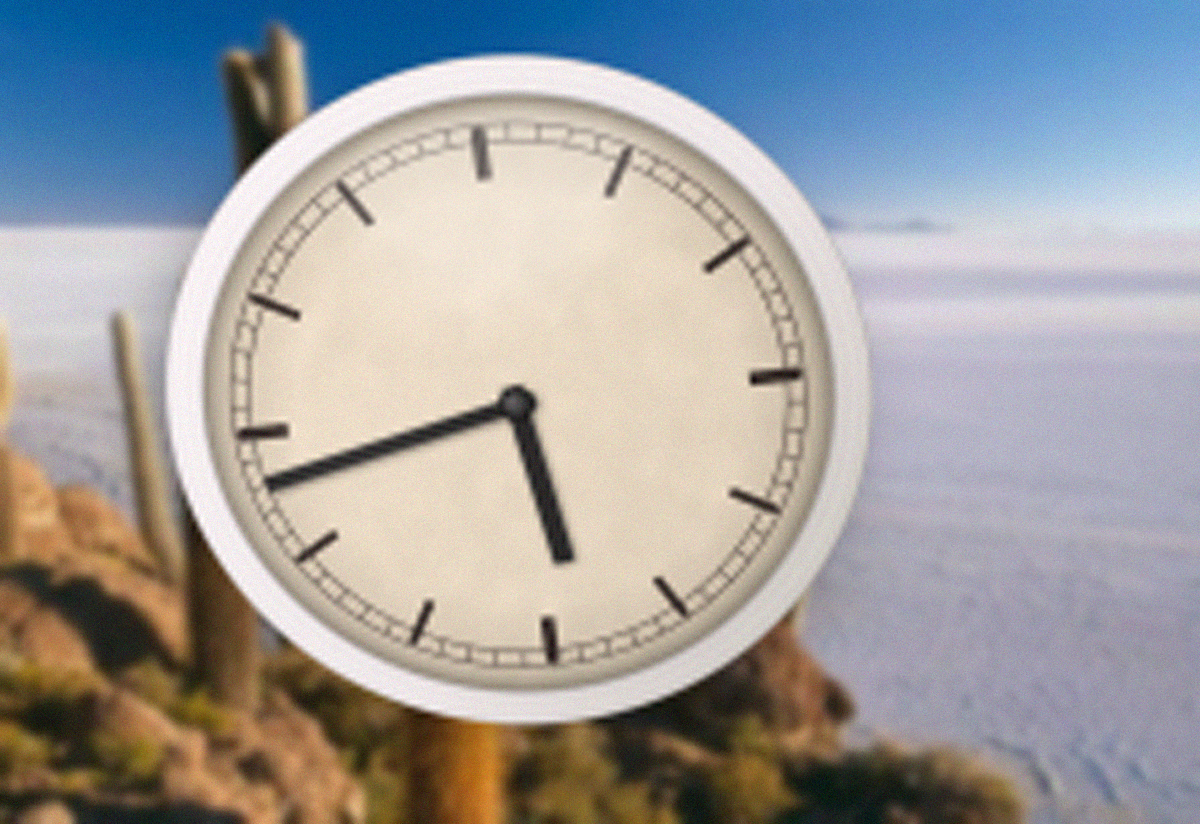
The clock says {"hour": 5, "minute": 43}
